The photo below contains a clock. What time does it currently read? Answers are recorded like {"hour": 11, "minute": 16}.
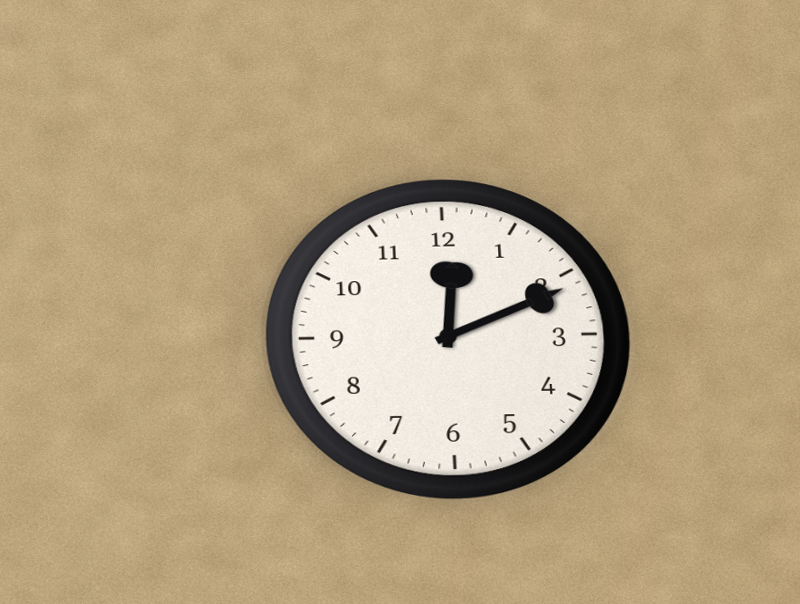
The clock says {"hour": 12, "minute": 11}
